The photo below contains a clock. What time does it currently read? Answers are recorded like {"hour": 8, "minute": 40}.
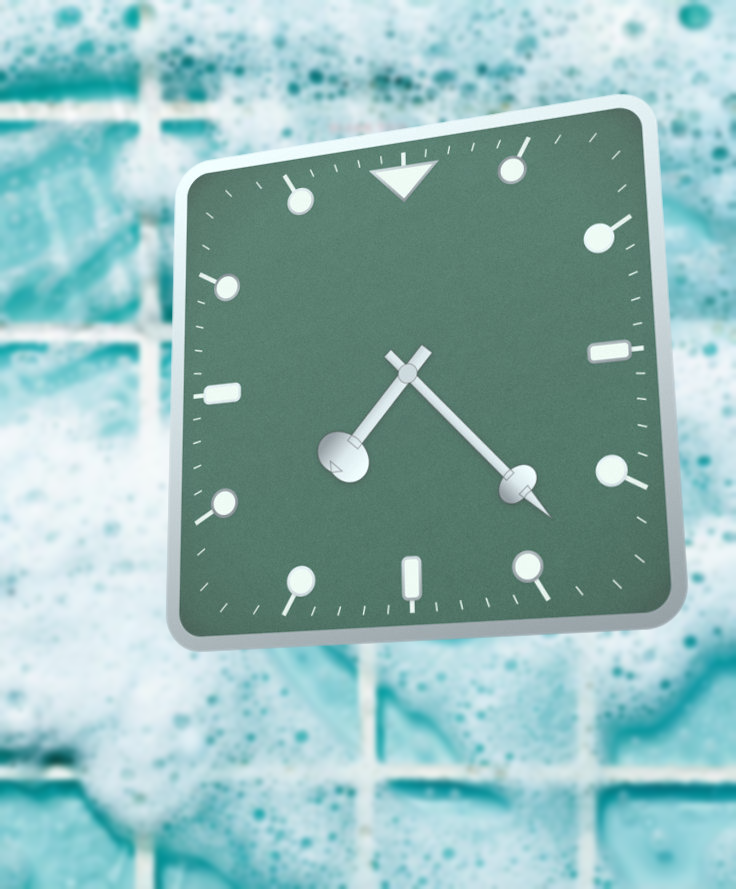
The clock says {"hour": 7, "minute": 23}
